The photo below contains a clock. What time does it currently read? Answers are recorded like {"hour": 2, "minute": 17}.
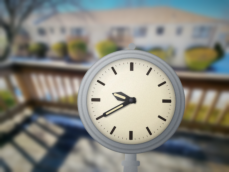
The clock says {"hour": 9, "minute": 40}
